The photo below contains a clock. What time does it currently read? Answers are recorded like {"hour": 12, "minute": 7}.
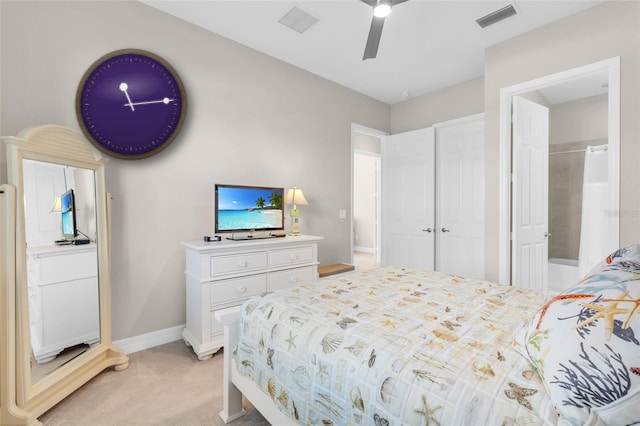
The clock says {"hour": 11, "minute": 14}
